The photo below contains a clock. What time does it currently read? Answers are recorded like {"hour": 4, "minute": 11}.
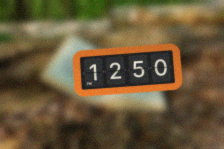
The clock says {"hour": 12, "minute": 50}
